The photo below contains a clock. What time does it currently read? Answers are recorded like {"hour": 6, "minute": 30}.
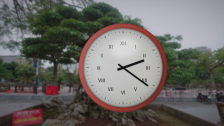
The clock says {"hour": 2, "minute": 21}
